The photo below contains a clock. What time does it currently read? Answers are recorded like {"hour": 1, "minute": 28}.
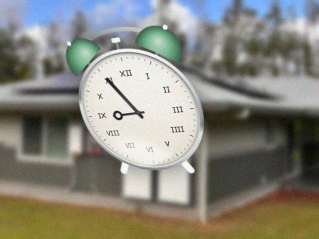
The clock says {"hour": 8, "minute": 55}
